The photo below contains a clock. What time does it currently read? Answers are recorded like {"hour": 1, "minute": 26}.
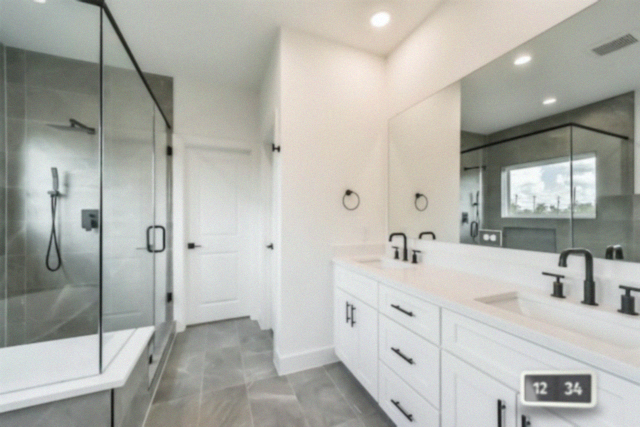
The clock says {"hour": 12, "minute": 34}
